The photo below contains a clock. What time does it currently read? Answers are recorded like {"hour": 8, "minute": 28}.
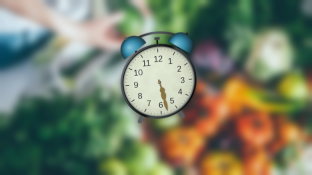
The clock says {"hour": 5, "minute": 28}
